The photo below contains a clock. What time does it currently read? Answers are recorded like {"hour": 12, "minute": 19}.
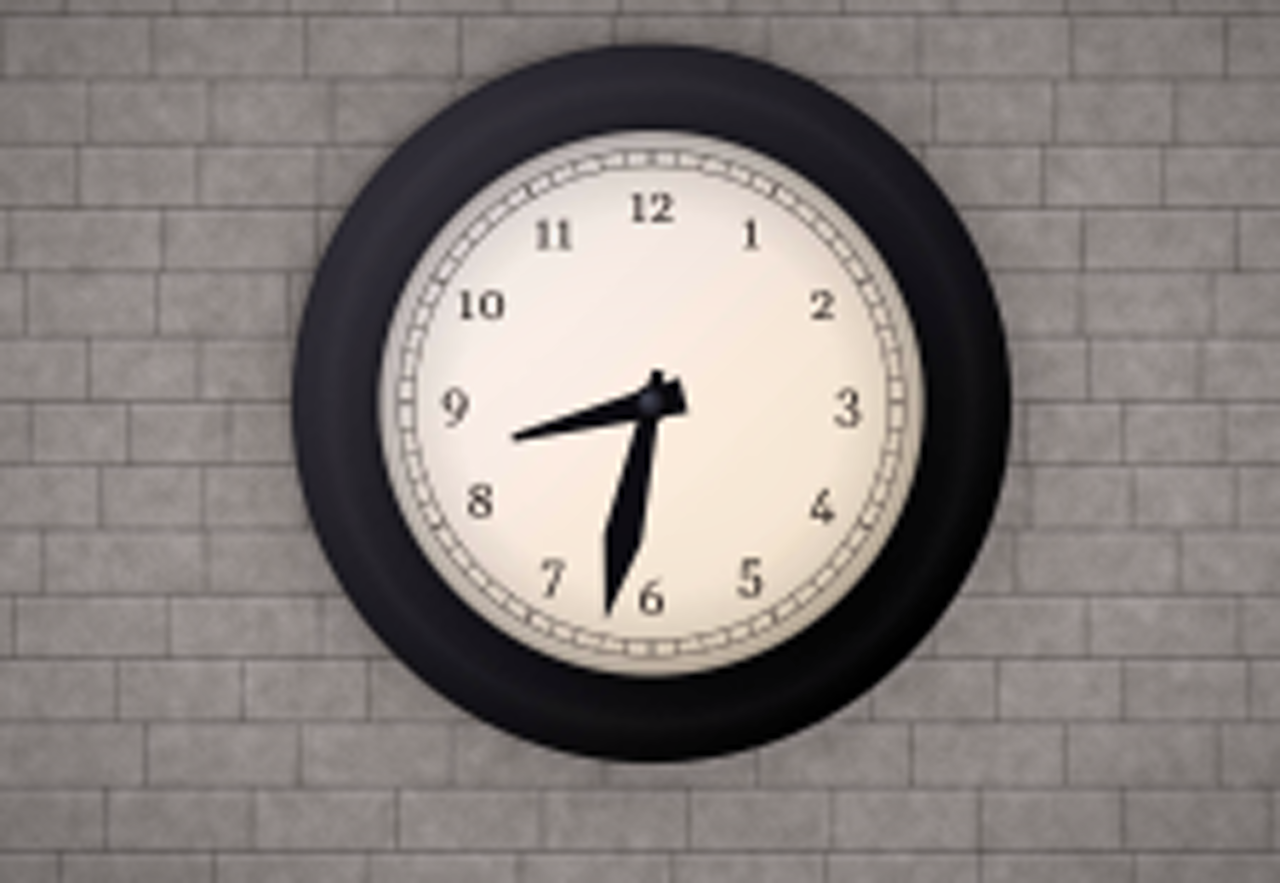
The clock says {"hour": 8, "minute": 32}
